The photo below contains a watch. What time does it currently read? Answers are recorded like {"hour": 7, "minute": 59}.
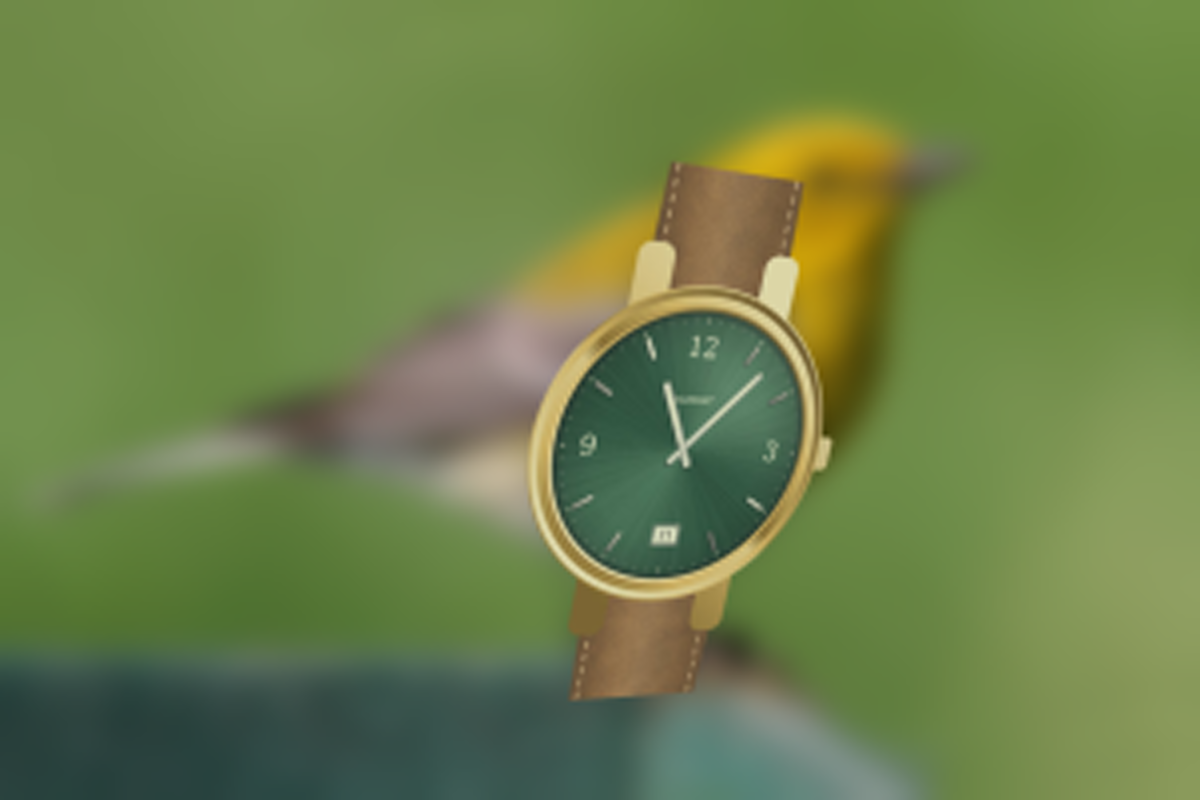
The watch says {"hour": 11, "minute": 7}
